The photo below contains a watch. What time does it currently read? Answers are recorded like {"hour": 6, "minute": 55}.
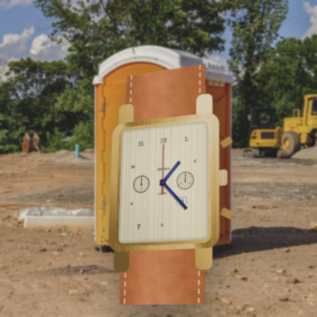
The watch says {"hour": 1, "minute": 23}
